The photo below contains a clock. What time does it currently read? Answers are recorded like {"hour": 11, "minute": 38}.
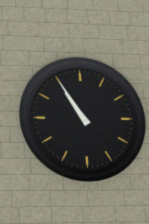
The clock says {"hour": 10, "minute": 55}
